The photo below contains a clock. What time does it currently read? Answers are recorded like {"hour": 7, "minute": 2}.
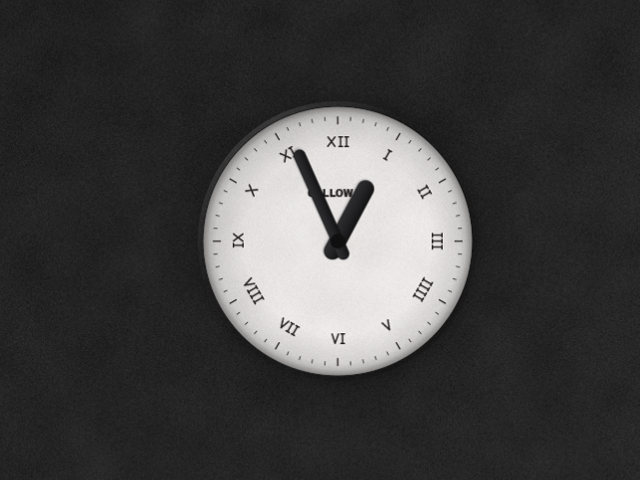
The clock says {"hour": 12, "minute": 56}
